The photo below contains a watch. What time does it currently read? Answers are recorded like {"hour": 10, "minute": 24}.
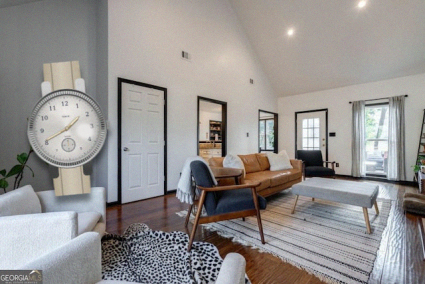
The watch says {"hour": 1, "minute": 41}
